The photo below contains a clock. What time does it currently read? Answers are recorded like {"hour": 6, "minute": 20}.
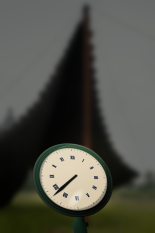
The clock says {"hour": 7, "minute": 38}
